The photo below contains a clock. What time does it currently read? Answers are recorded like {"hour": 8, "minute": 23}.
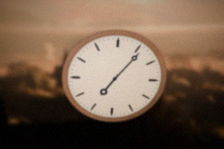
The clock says {"hour": 7, "minute": 6}
